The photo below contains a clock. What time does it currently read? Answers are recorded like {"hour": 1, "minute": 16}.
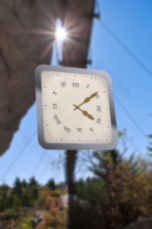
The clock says {"hour": 4, "minute": 9}
